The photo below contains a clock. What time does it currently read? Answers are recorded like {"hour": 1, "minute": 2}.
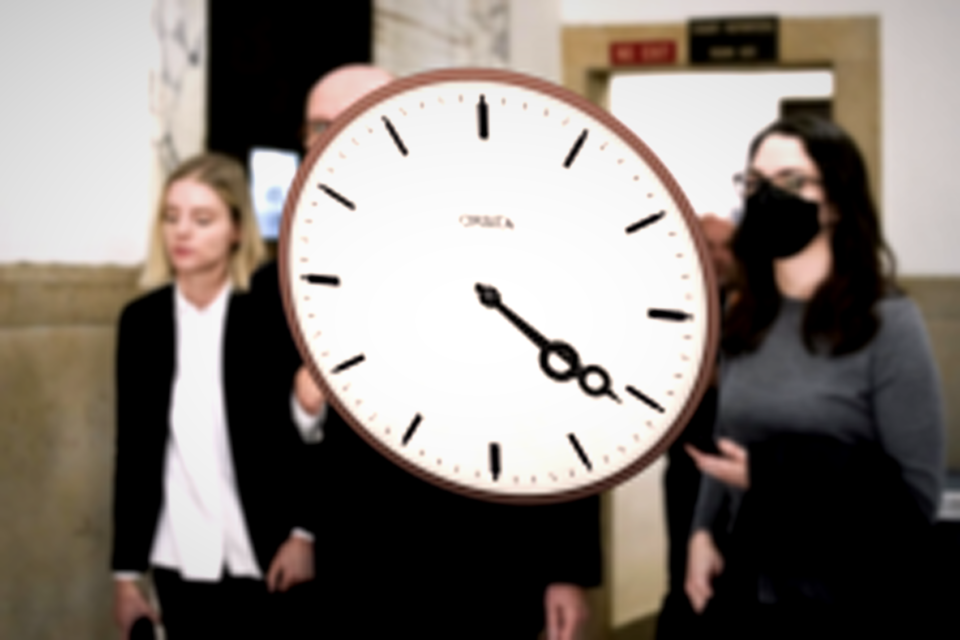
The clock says {"hour": 4, "minute": 21}
